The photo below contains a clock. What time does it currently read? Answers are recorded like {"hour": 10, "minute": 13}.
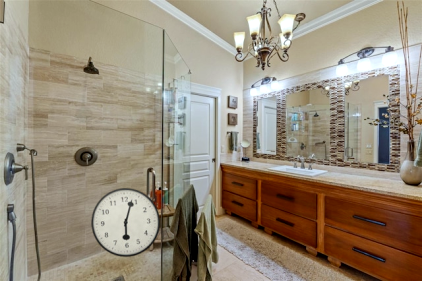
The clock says {"hour": 6, "minute": 3}
